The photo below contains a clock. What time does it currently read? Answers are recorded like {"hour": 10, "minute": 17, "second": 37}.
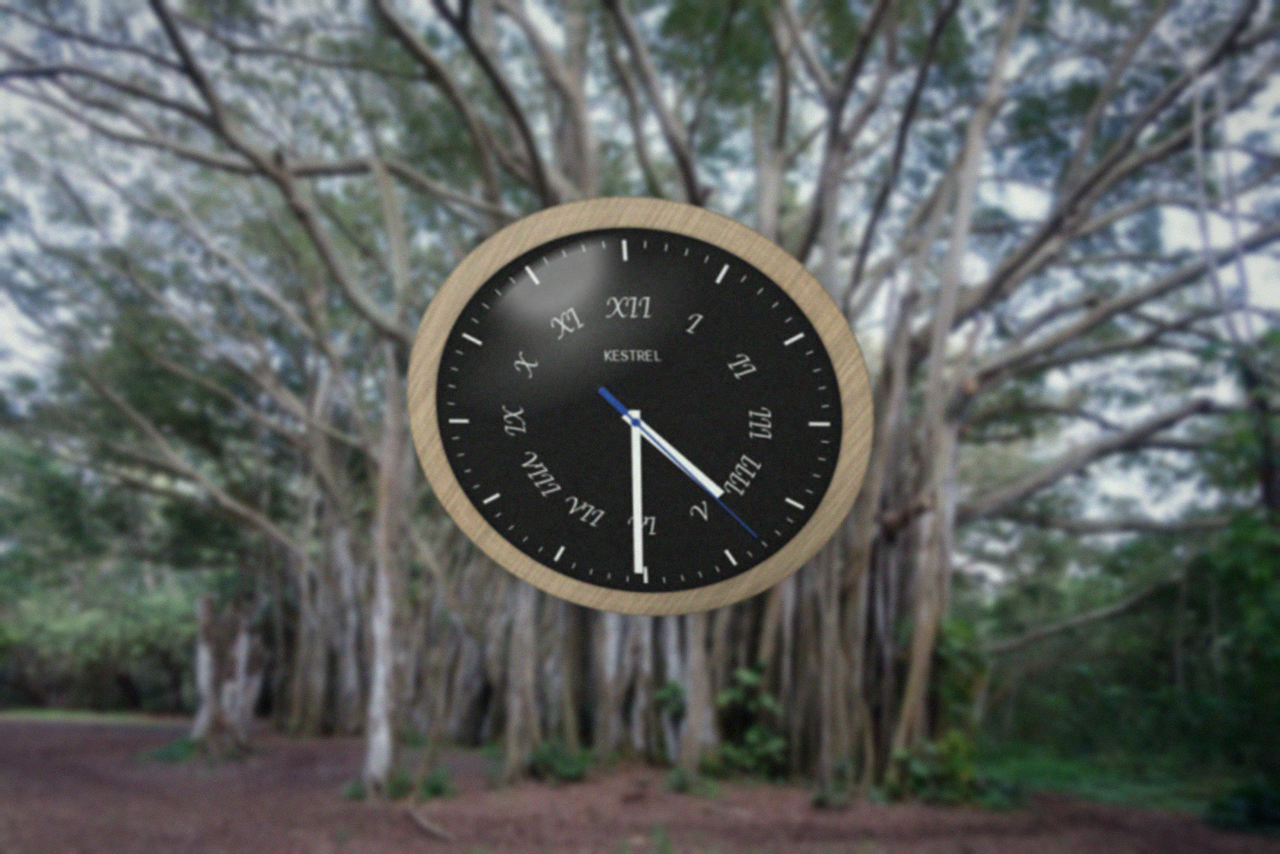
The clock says {"hour": 4, "minute": 30, "second": 23}
